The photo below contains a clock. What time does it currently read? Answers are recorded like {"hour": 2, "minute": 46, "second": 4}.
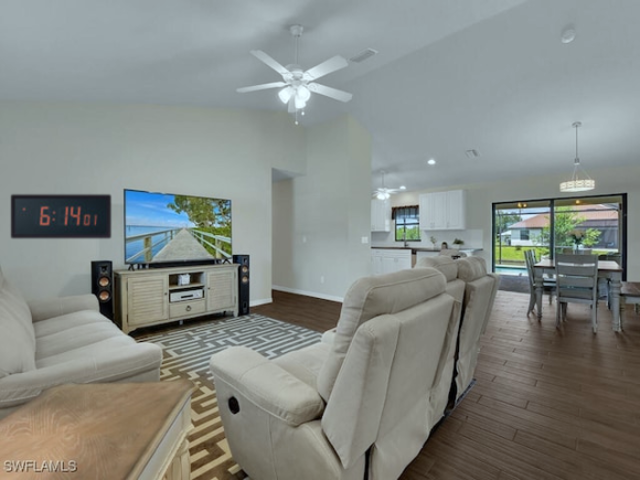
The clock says {"hour": 6, "minute": 14, "second": 1}
